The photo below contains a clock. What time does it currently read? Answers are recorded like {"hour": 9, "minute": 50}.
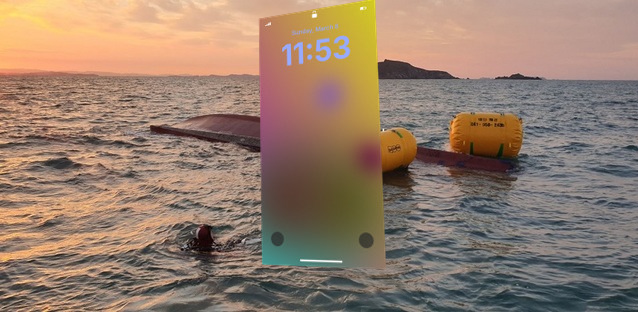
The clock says {"hour": 11, "minute": 53}
